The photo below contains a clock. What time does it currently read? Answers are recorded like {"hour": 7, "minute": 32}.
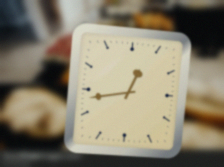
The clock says {"hour": 12, "minute": 43}
